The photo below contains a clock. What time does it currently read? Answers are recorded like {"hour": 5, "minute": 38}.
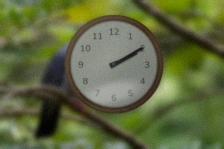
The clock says {"hour": 2, "minute": 10}
